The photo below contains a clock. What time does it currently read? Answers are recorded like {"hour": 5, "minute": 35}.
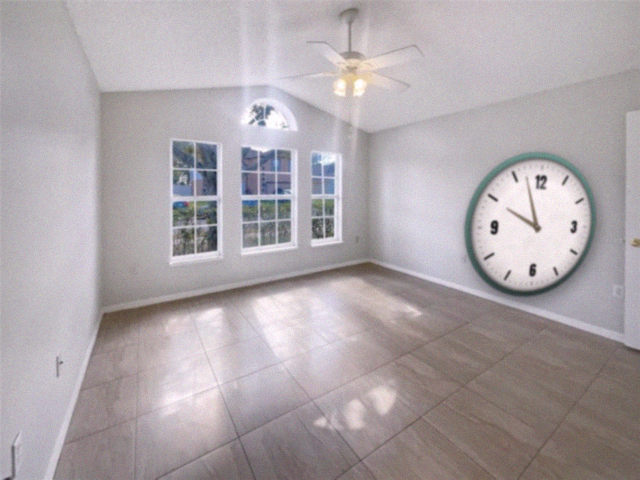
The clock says {"hour": 9, "minute": 57}
